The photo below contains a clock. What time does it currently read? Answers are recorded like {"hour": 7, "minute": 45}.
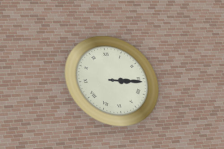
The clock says {"hour": 3, "minute": 16}
